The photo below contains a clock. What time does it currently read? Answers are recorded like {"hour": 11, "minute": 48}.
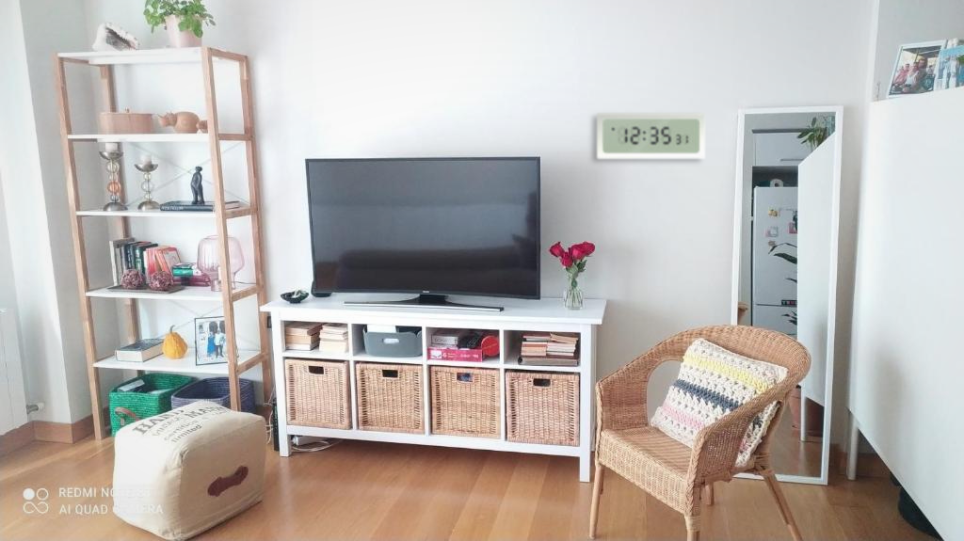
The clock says {"hour": 12, "minute": 35}
